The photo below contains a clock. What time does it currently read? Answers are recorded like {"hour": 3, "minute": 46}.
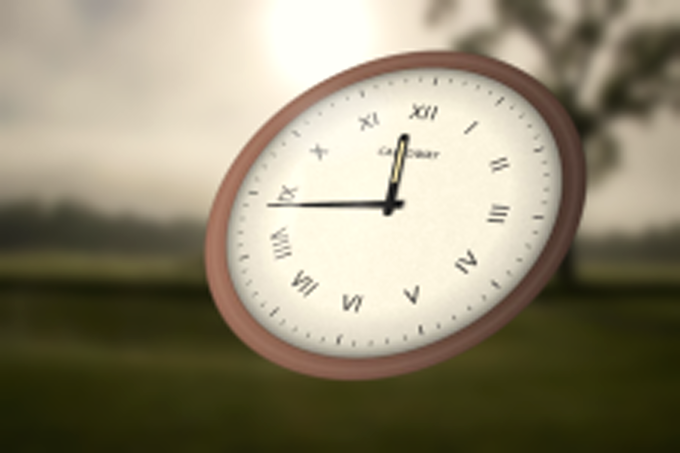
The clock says {"hour": 11, "minute": 44}
